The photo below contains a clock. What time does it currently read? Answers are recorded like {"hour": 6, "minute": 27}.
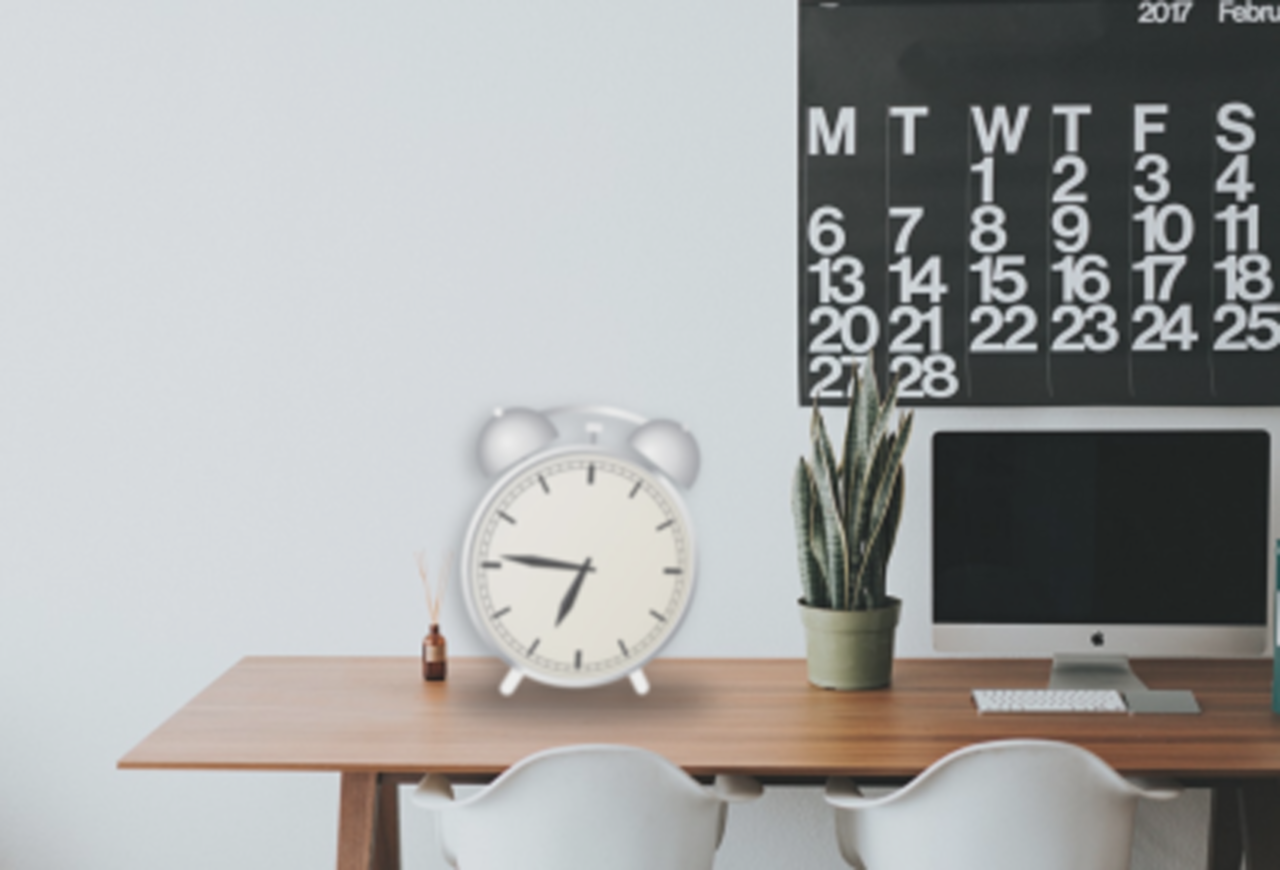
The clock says {"hour": 6, "minute": 46}
